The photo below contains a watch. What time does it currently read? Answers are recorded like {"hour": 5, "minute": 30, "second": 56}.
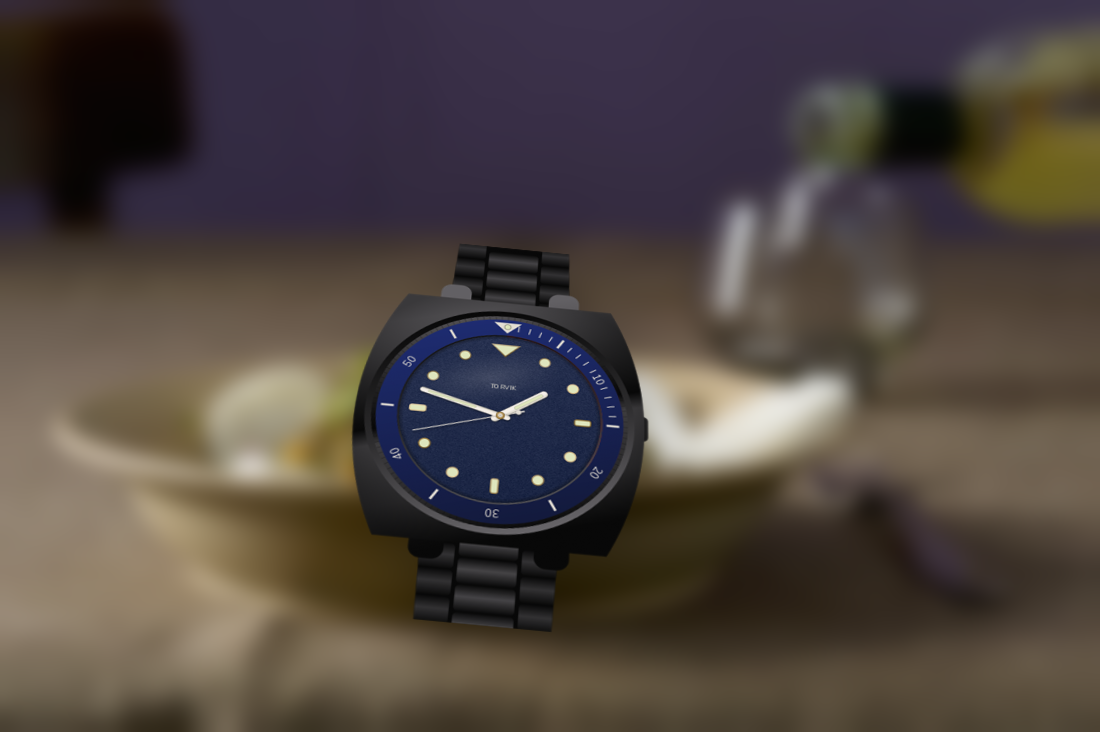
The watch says {"hour": 1, "minute": 47, "second": 42}
